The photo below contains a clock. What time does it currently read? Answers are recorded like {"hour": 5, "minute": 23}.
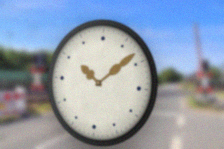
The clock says {"hour": 10, "minute": 8}
